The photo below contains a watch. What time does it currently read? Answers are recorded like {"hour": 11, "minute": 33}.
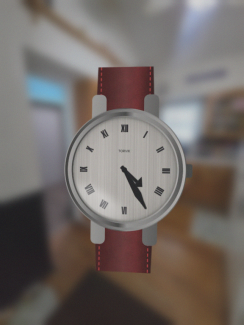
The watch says {"hour": 4, "minute": 25}
